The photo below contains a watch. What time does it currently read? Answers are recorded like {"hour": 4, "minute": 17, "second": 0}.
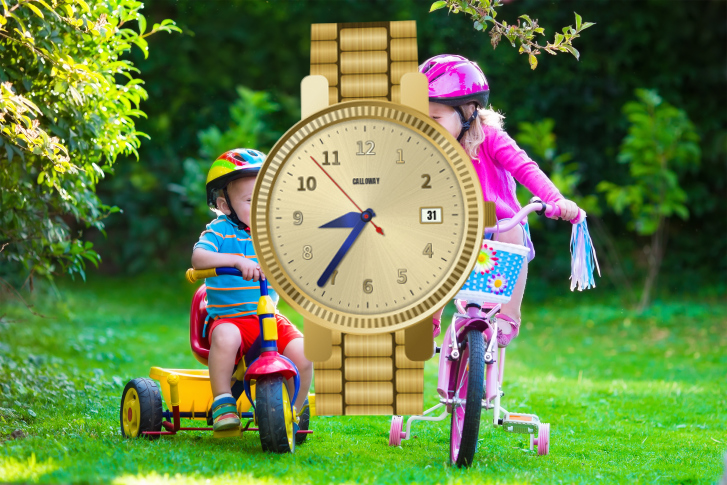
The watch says {"hour": 8, "minute": 35, "second": 53}
